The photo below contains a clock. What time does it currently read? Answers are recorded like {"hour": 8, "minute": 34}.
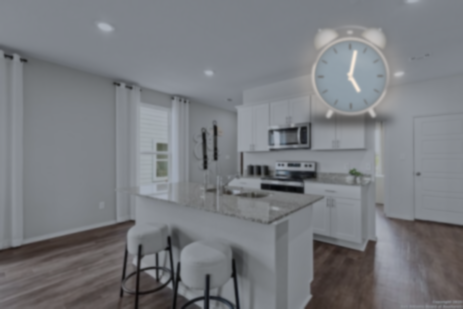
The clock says {"hour": 5, "minute": 2}
